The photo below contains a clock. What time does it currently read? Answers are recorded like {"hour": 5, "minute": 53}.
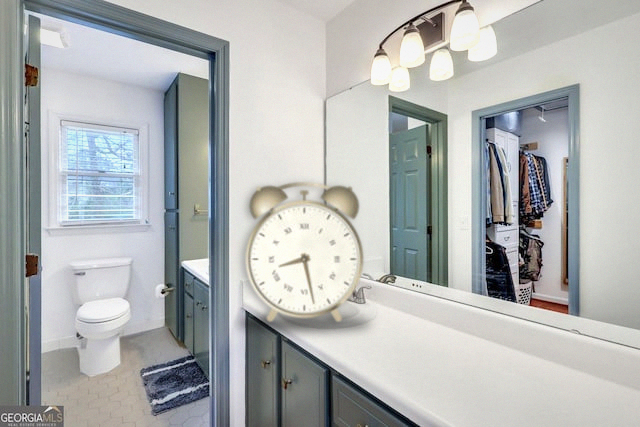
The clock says {"hour": 8, "minute": 28}
